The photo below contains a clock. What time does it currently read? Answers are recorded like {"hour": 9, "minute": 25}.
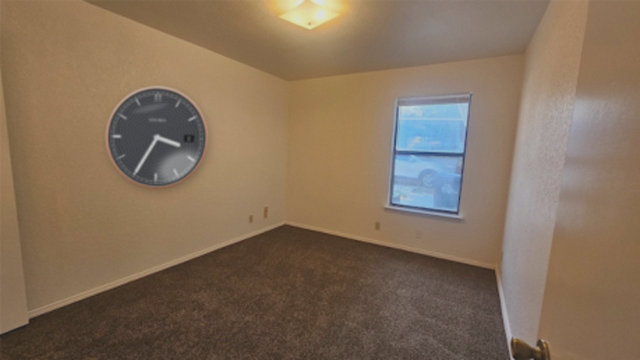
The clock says {"hour": 3, "minute": 35}
